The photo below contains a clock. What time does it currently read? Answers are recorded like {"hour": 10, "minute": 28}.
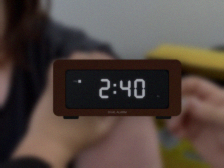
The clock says {"hour": 2, "minute": 40}
